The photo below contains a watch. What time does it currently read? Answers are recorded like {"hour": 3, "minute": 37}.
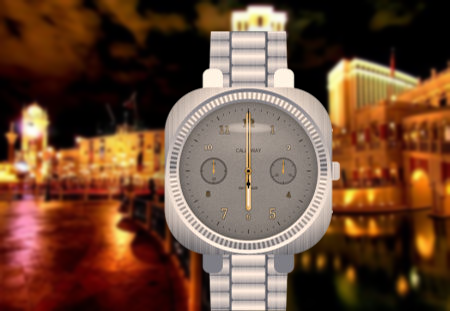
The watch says {"hour": 6, "minute": 0}
